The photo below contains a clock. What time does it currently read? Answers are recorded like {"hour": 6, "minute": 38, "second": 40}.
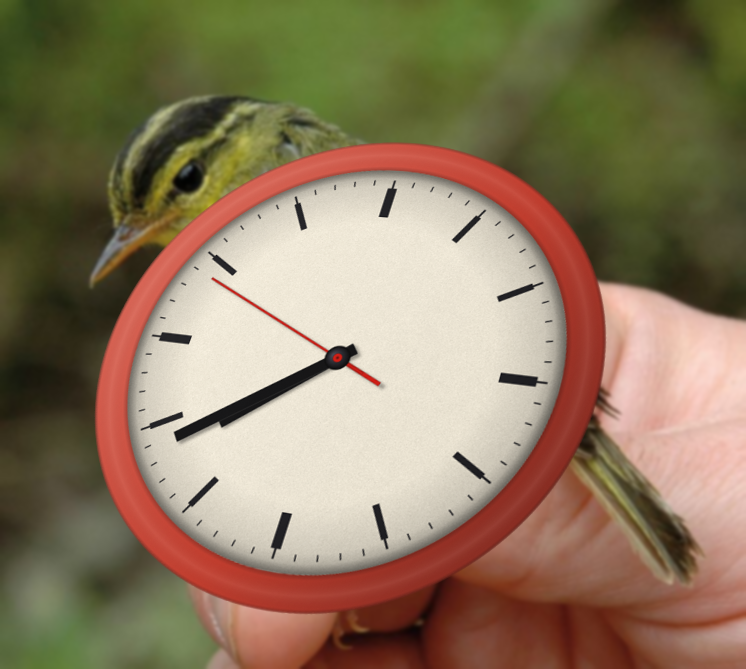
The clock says {"hour": 7, "minute": 38, "second": 49}
